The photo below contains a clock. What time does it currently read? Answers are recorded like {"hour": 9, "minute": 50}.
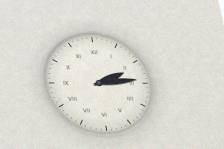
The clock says {"hour": 2, "minute": 14}
